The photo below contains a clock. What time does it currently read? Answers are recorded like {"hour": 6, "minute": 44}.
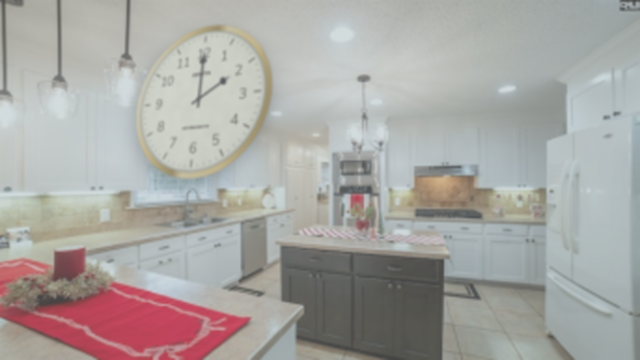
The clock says {"hour": 2, "minute": 0}
